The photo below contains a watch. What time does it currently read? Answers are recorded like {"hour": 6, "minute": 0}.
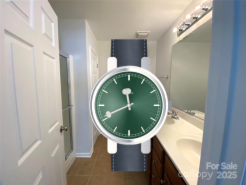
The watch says {"hour": 11, "minute": 41}
